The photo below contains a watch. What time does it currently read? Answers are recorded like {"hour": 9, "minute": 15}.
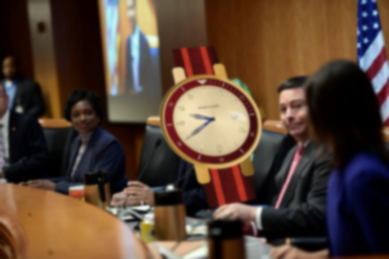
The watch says {"hour": 9, "minute": 40}
